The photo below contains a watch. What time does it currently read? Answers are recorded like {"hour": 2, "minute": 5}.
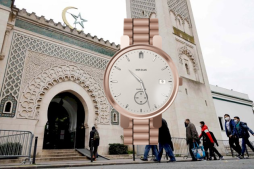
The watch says {"hour": 10, "minute": 27}
